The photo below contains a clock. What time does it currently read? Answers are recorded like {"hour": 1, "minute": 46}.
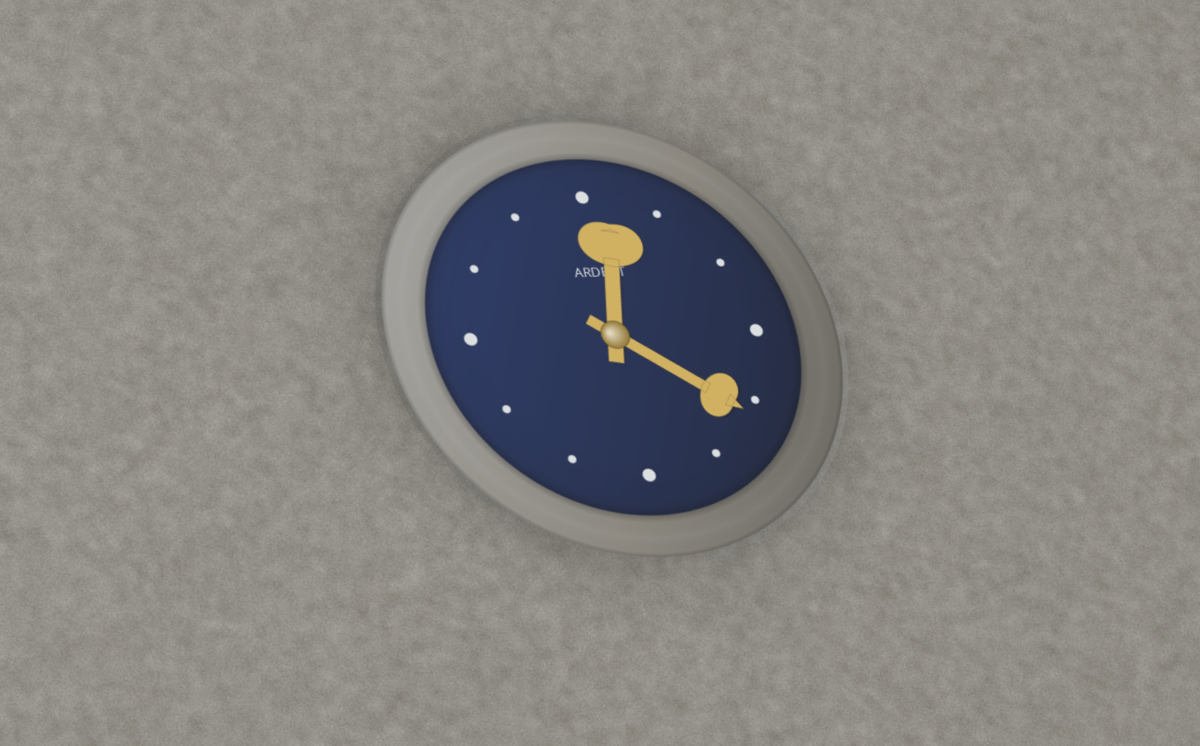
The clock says {"hour": 12, "minute": 21}
